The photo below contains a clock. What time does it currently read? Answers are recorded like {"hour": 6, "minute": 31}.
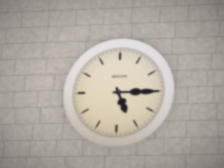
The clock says {"hour": 5, "minute": 15}
